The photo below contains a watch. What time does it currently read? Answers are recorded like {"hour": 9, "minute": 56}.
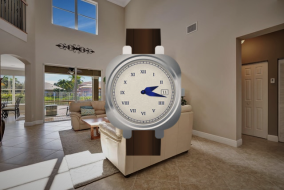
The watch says {"hour": 2, "minute": 17}
